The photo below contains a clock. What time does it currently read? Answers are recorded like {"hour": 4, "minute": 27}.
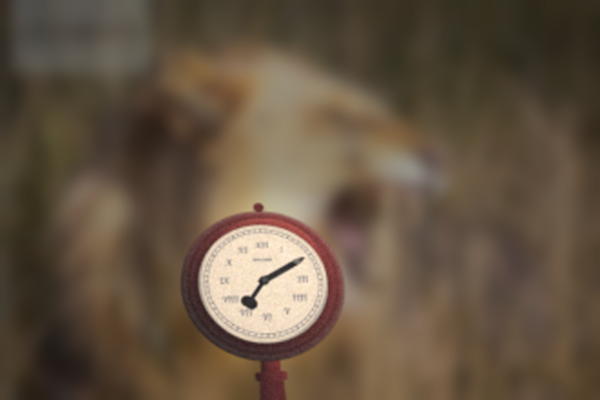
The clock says {"hour": 7, "minute": 10}
